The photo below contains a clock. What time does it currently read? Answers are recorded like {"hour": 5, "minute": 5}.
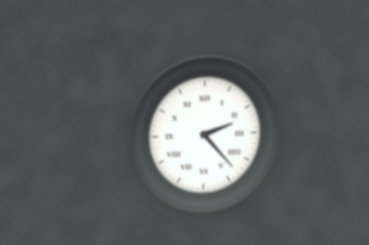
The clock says {"hour": 2, "minute": 23}
